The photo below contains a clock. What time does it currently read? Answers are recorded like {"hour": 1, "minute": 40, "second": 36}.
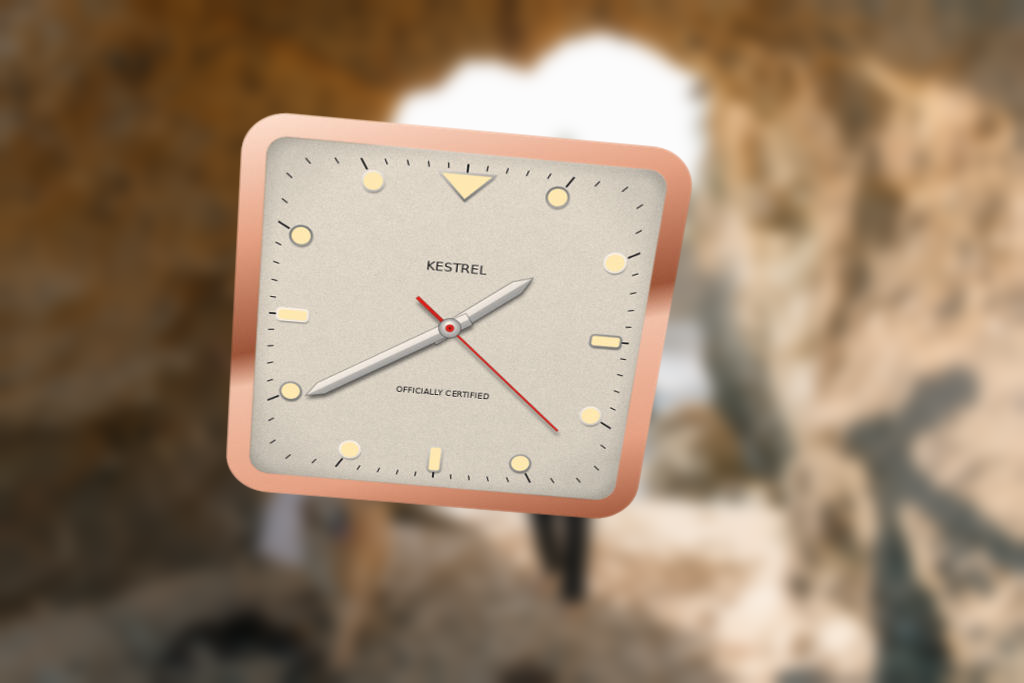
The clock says {"hour": 1, "minute": 39, "second": 22}
